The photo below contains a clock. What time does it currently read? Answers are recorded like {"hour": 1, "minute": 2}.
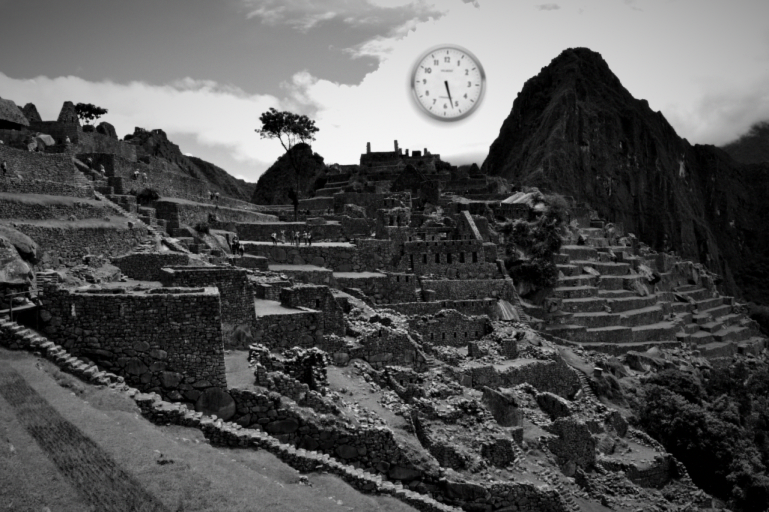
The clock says {"hour": 5, "minute": 27}
